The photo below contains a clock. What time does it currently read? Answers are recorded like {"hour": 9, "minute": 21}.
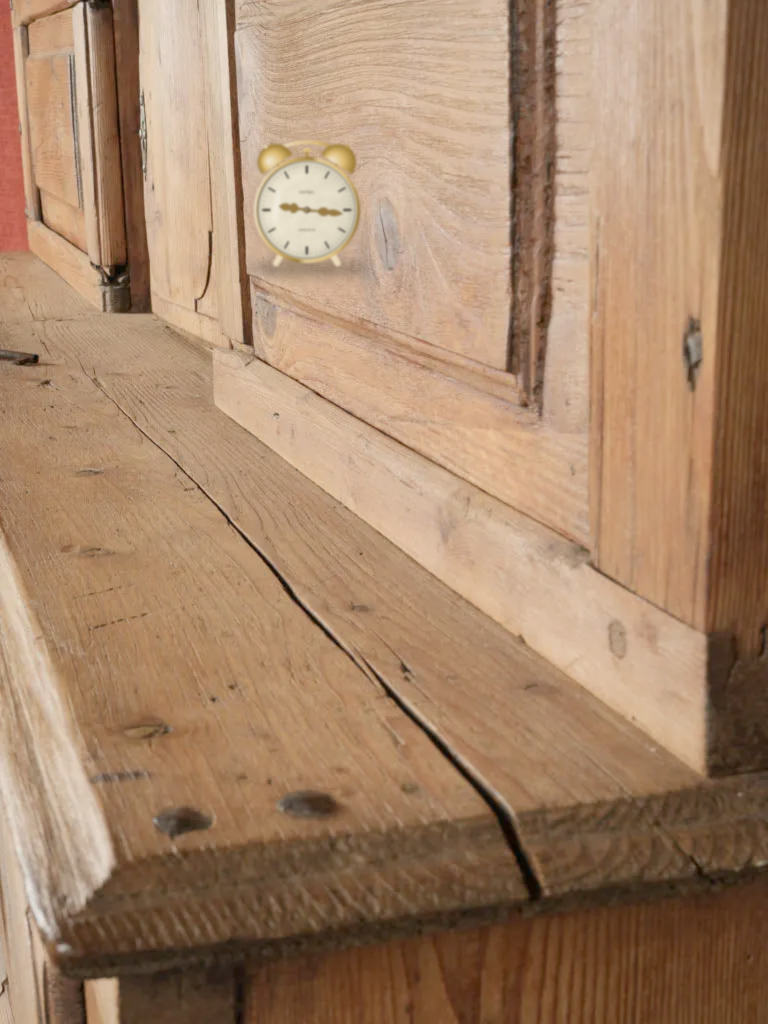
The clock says {"hour": 9, "minute": 16}
